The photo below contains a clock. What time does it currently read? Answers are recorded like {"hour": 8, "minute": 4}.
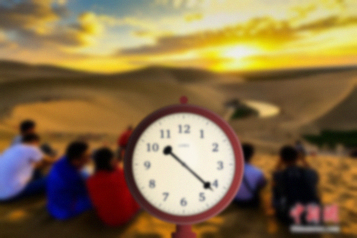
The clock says {"hour": 10, "minute": 22}
